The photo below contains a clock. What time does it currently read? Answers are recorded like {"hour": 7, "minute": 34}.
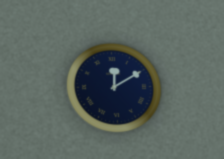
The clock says {"hour": 12, "minute": 10}
